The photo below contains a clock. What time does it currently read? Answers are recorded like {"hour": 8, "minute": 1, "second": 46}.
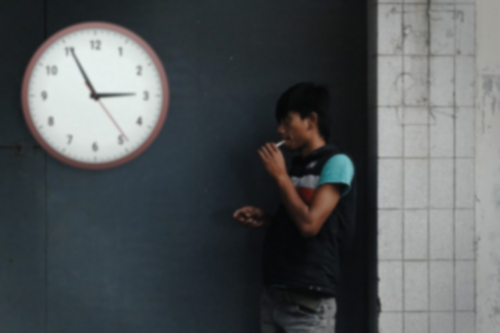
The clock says {"hour": 2, "minute": 55, "second": 24}
